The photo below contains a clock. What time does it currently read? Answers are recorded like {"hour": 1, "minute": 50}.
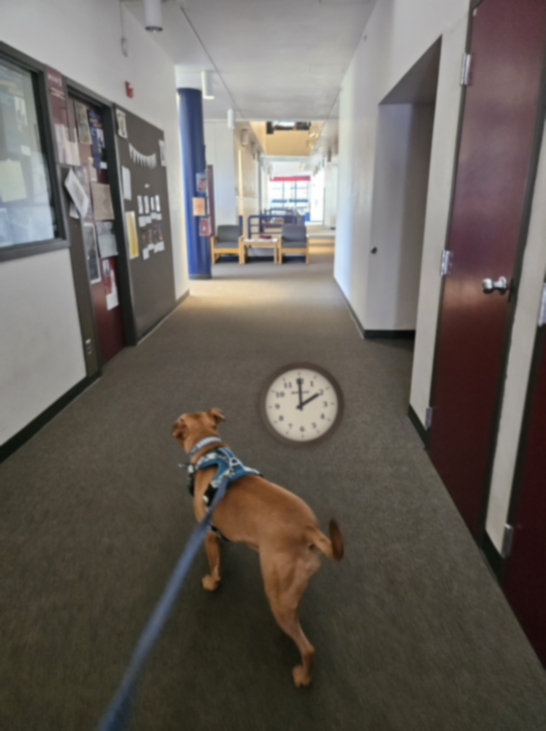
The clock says {"hour": 2, "minute": 0}
